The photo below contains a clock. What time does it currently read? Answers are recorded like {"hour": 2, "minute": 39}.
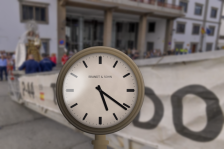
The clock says {"hour": 5, "minute": 21}
